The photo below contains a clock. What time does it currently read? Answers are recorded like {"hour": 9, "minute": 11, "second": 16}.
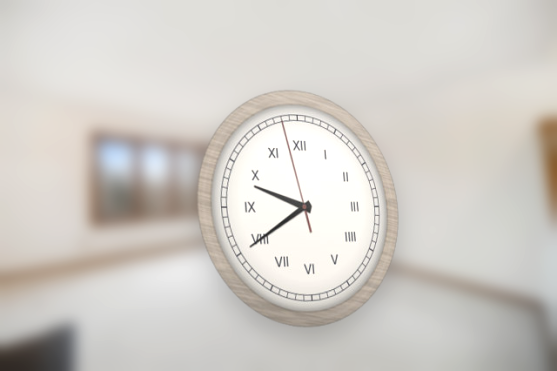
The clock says {"hour": 9, "minute": 39, "second": 58}
